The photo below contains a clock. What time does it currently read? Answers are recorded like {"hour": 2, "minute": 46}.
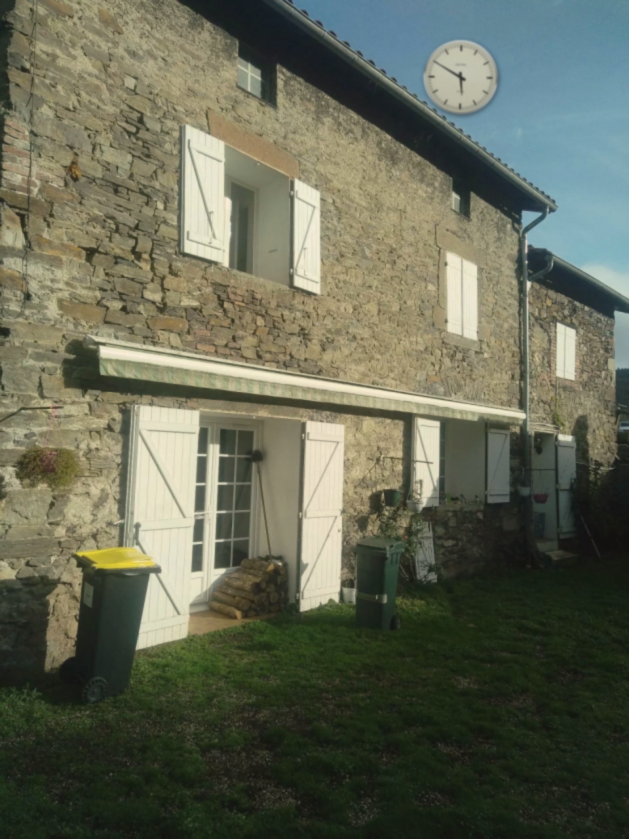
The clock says {"hour": 5, "minute": 50}
